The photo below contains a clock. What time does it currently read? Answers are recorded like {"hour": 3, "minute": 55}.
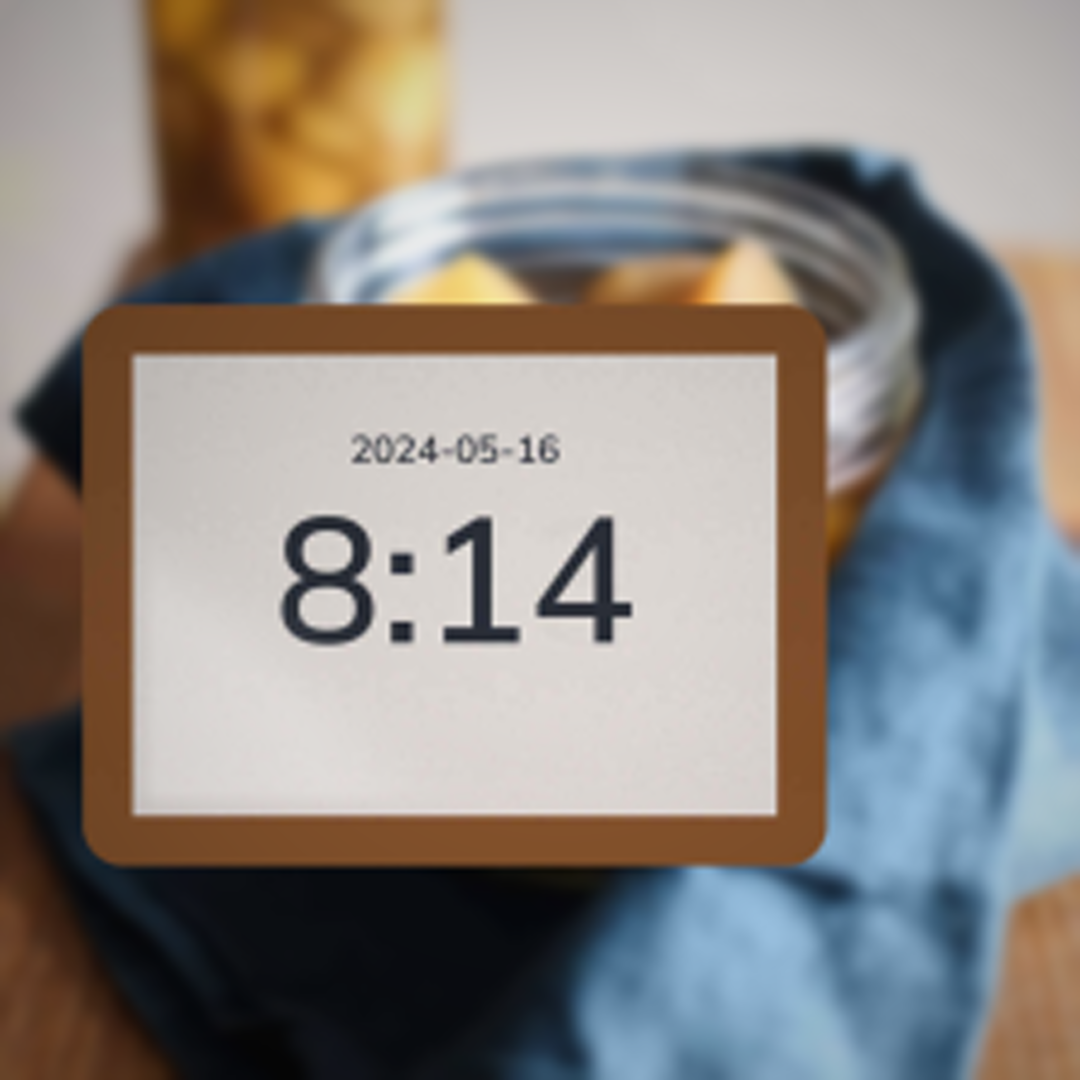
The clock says {"hour": 8, "minute": 14}
